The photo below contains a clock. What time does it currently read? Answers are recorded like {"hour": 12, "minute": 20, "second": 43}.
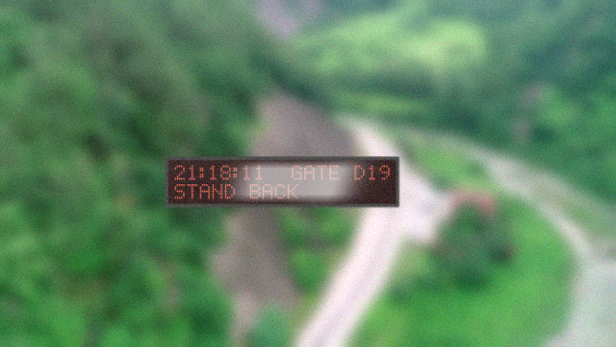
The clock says {"hour": 21, "minute": 18, "second": 11}
